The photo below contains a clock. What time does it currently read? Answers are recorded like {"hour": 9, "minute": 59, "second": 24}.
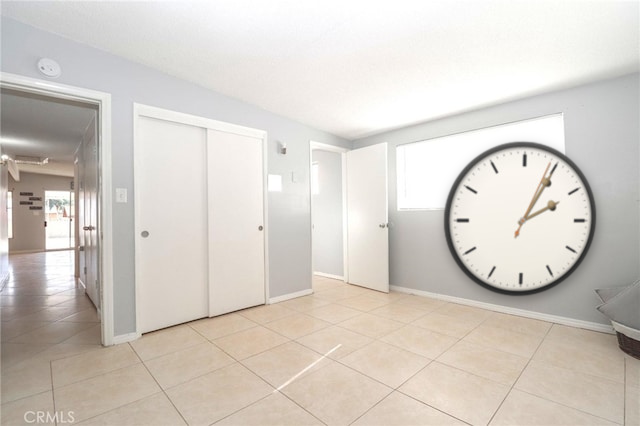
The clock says {"hour": 2, "minute": 5, "second": 4}
